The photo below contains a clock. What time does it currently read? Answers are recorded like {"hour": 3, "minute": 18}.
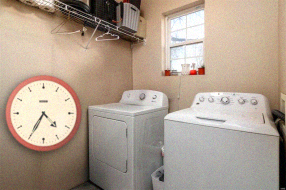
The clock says {"hour": 4, "minute": 35}
